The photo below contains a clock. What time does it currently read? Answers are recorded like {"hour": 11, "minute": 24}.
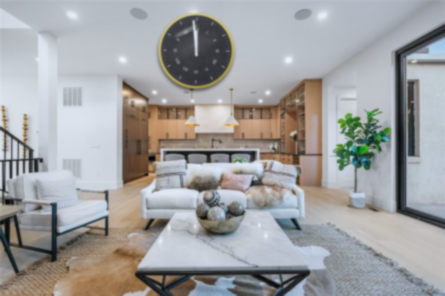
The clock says {"hour": 11, "minute": 59}
